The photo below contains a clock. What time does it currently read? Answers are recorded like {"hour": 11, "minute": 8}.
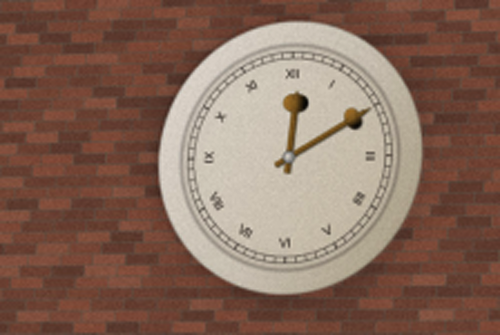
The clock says {"hour": 12, "minute": 10}
